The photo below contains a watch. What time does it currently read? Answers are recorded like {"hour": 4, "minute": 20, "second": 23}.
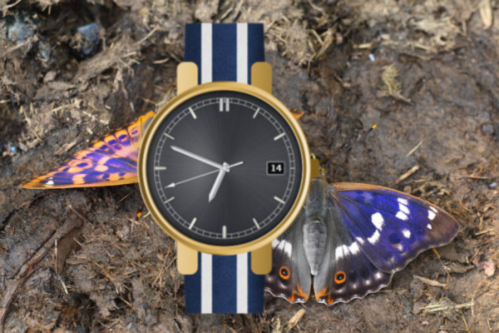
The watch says {"hour": 6, "minute": 48, "second": 42}
